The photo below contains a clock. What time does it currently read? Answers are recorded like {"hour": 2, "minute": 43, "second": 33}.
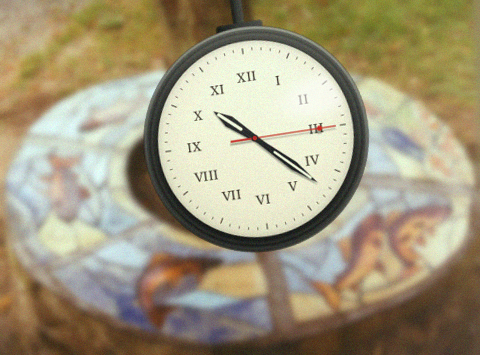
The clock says {"hour": 10, "minute": 22, "second": 15}
